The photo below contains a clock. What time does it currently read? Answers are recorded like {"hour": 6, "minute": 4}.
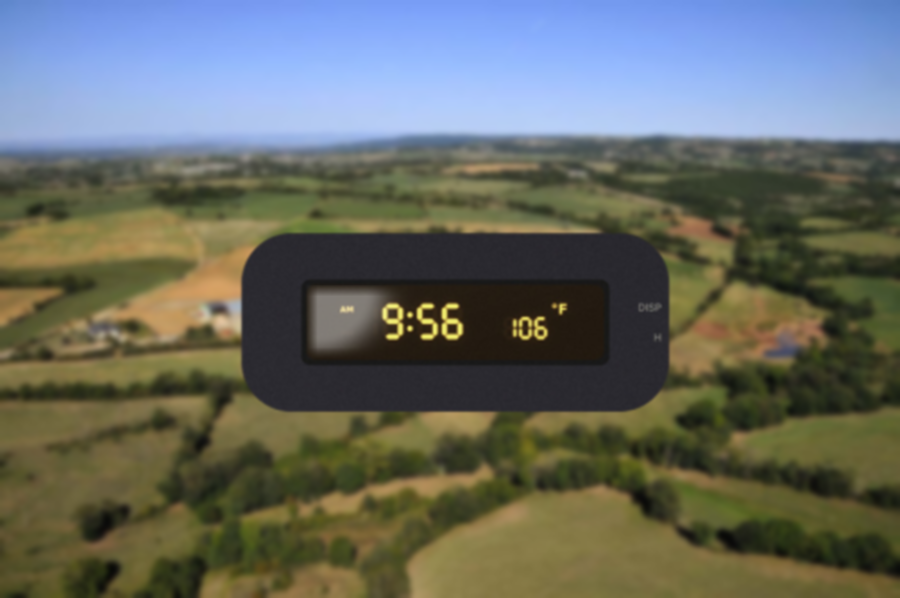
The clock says {"hour": 9, "minute": 56}
